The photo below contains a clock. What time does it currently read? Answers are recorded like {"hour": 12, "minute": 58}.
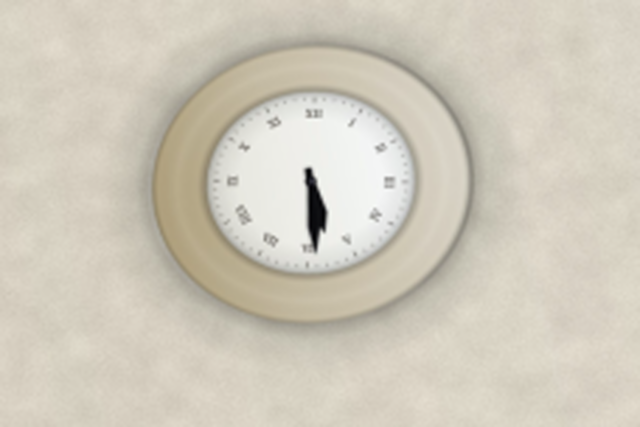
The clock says {"hour": 5, "minute": 29}
